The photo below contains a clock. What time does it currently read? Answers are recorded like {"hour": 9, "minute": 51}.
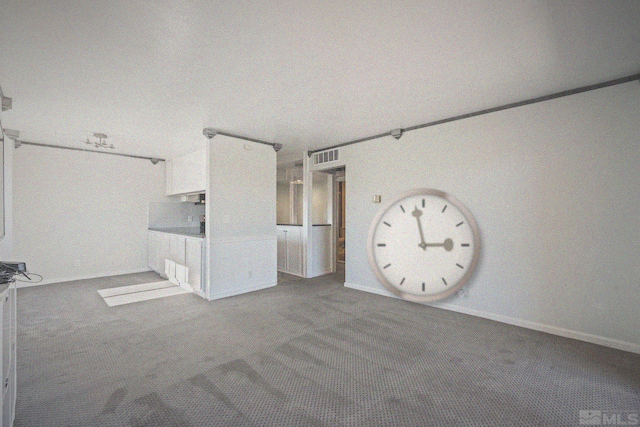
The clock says {"hour": 2, "minute": 58}
